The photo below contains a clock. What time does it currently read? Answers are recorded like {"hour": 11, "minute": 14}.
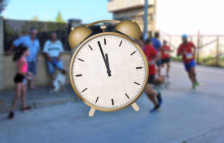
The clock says {"hour": 11, "minute": 58}
